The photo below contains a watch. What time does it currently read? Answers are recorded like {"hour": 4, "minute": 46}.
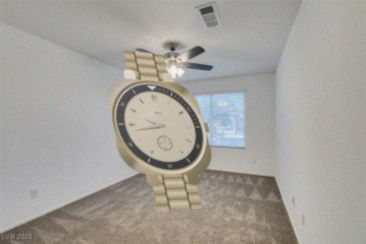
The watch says {"hour": 9, "minute": 43}
